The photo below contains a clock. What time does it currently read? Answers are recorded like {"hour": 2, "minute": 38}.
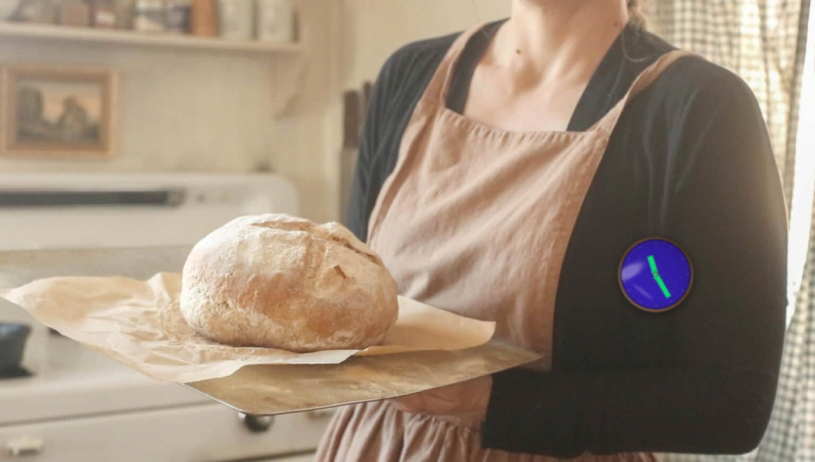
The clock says {"hour": 11, "minute": 25}
